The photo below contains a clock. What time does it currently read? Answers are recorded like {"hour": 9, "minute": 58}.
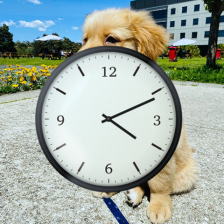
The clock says {"hour": 4, "minute": 11}
